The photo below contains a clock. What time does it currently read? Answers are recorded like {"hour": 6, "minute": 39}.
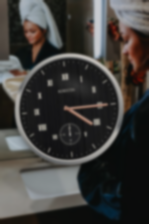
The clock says {"hour": 4, "minute": 15}
